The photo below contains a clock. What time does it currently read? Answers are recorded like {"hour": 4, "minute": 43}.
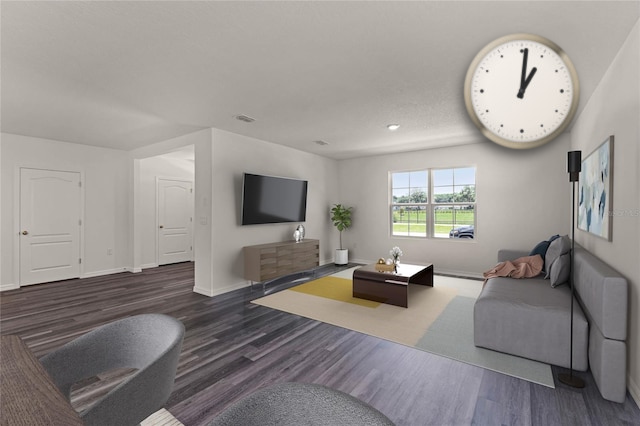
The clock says {"hour": 1, "minute": 1}
